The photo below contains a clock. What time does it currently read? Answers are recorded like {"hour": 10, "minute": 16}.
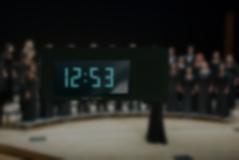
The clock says {"hour": 12, "minute": 53}
